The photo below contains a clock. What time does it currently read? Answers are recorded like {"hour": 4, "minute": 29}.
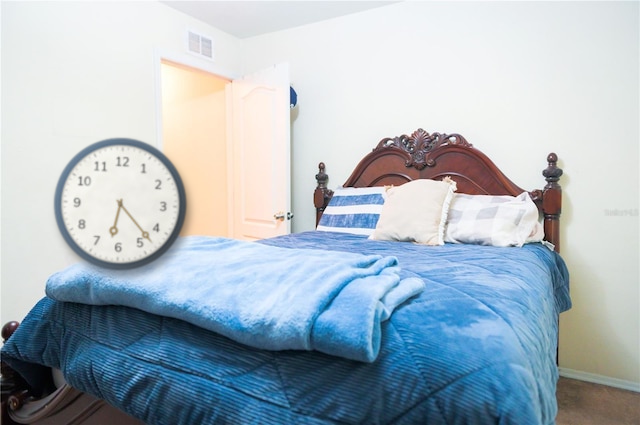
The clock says {"hour": 6, "minute": 23}
